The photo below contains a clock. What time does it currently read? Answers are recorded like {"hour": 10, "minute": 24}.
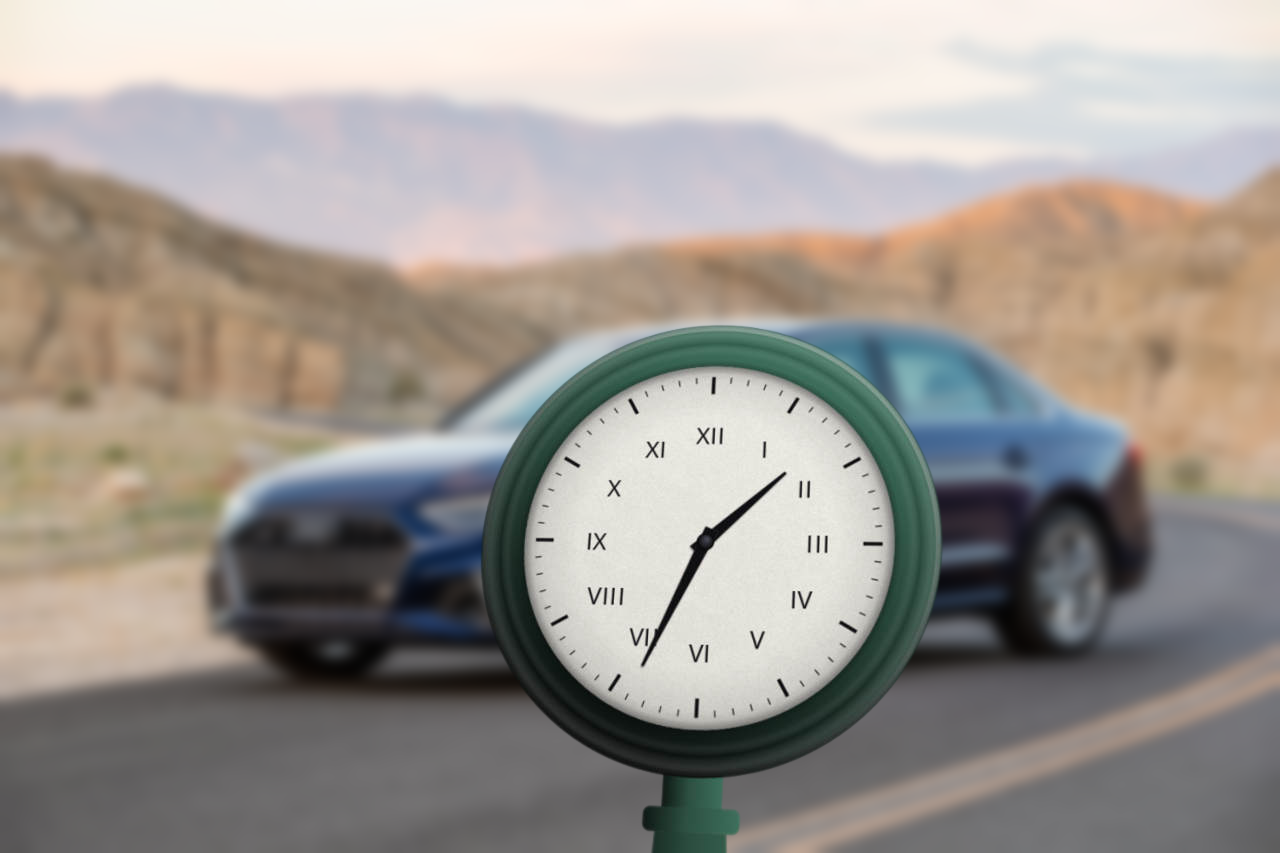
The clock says {"hour": 1, "minute": 34}
